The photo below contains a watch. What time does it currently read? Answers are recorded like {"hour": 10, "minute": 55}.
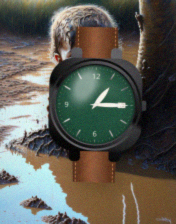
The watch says {"hour": 1, "minute": 15}
